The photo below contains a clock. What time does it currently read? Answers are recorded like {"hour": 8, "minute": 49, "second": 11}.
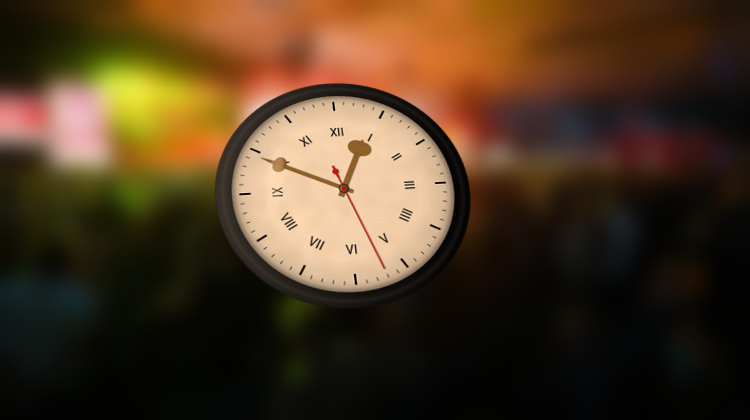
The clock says {"hour": 12, "minute": 49, "second": 27}
